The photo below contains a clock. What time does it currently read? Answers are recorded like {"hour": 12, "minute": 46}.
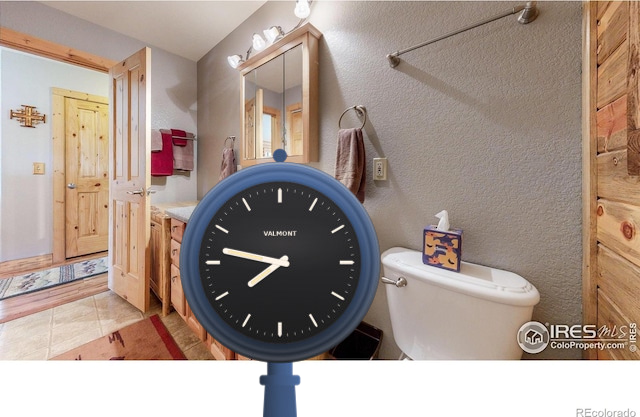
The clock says {"hour": 7, "minute": 47}
